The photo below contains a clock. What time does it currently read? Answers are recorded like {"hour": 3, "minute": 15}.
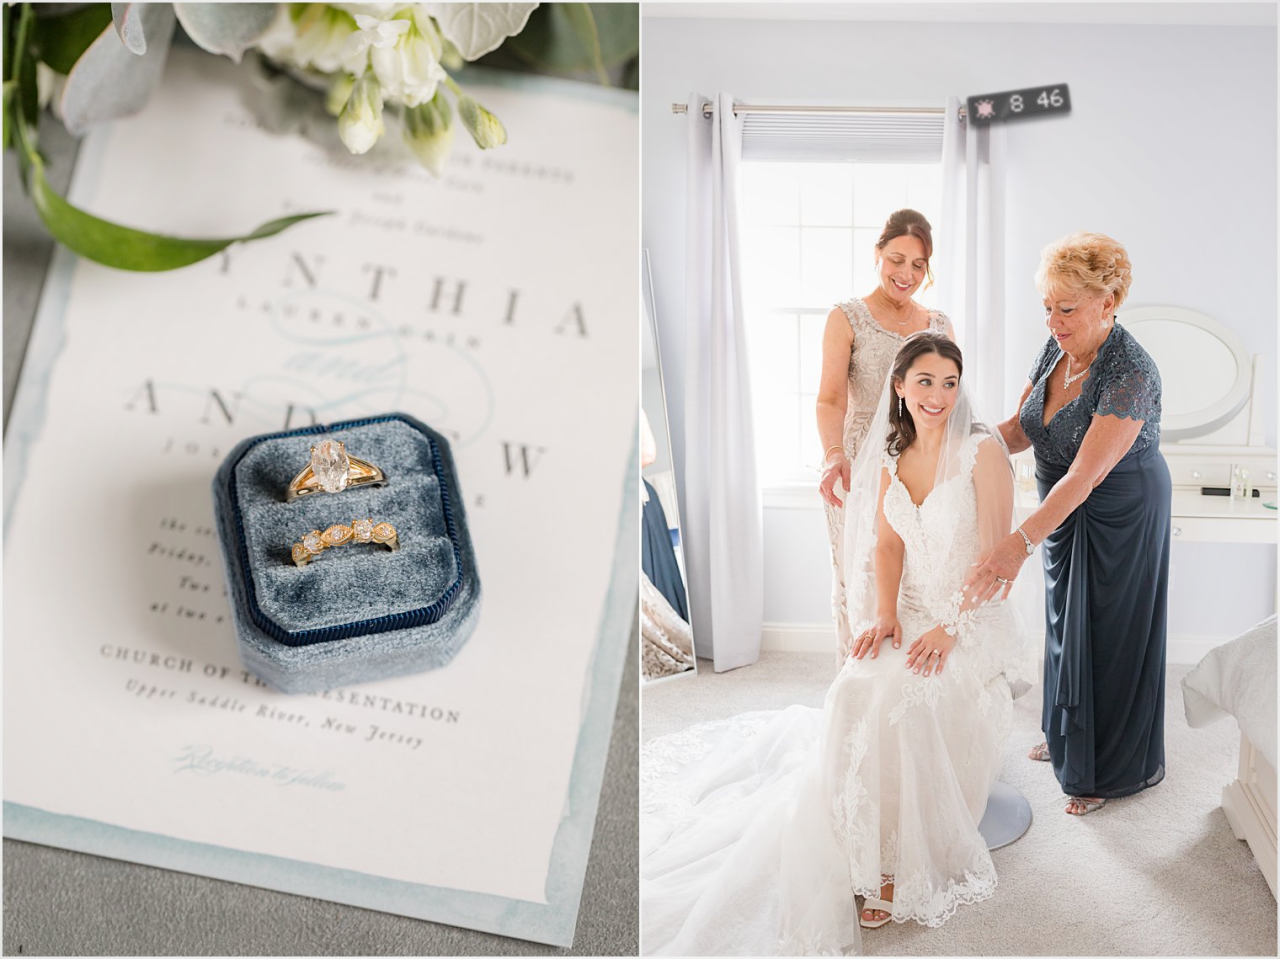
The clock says {"hour": 8, "minute": 46}
